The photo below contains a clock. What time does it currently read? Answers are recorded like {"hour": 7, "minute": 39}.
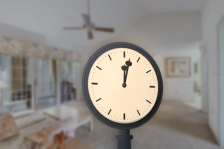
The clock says {"hour": 12, "minute": 2}
